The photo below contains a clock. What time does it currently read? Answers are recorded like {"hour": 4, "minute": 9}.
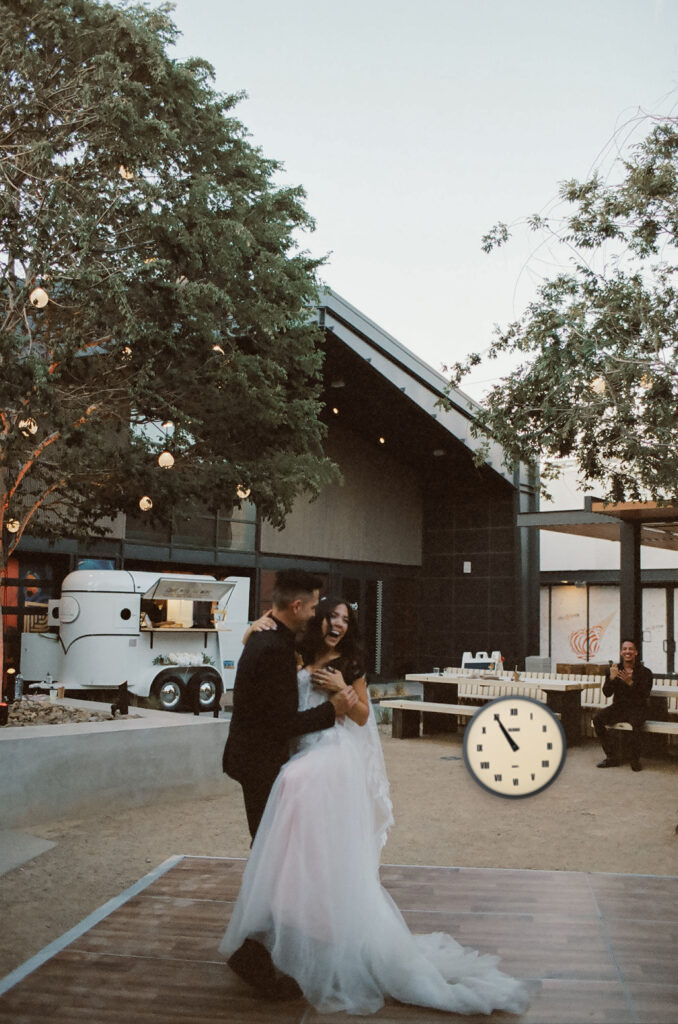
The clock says {"hour": 10, "minute": 55}
